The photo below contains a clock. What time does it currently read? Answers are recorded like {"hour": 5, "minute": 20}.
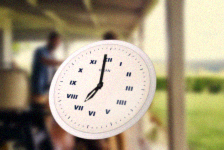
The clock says {"hour": 6, "minute": 59}
